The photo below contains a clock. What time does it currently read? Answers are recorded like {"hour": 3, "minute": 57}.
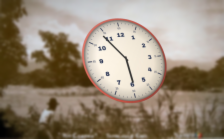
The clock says {"hour": 5, "minute": 54}
